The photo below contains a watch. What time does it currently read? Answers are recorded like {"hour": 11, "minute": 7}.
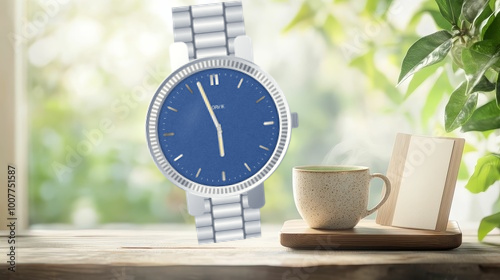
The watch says {"hour": 5, "minute": 57}
